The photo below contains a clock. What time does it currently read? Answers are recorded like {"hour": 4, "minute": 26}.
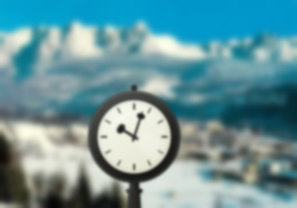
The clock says {"hour": 10, "minute": 3}
